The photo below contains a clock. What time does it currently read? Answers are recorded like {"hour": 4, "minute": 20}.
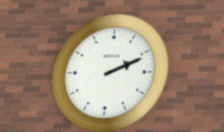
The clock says {"hour": 2, "minute": 11}
